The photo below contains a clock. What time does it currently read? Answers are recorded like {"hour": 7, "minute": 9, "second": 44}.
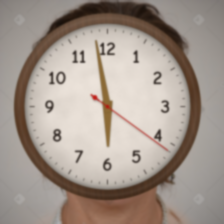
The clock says {"hour": 5, "minute": 58, "second": 21}
